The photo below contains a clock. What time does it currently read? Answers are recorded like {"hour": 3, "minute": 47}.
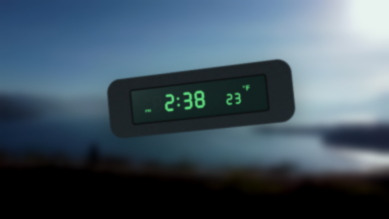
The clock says {"hour": 2, "minute": 38}
